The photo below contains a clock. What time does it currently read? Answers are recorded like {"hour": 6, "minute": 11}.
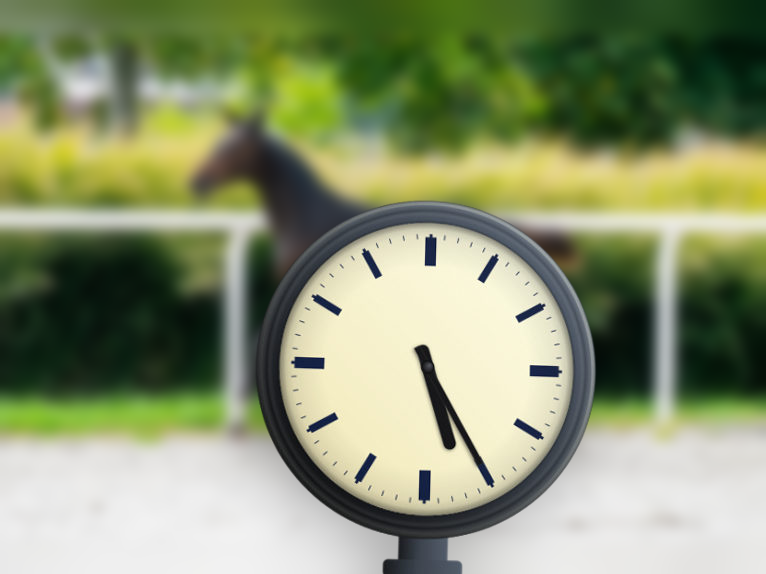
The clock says {"hour": 5, "minute": 25}
